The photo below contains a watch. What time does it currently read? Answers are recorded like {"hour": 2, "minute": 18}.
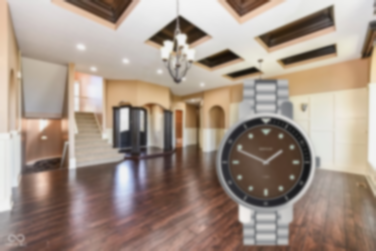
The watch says {"hour": 1, "minute": 49}
